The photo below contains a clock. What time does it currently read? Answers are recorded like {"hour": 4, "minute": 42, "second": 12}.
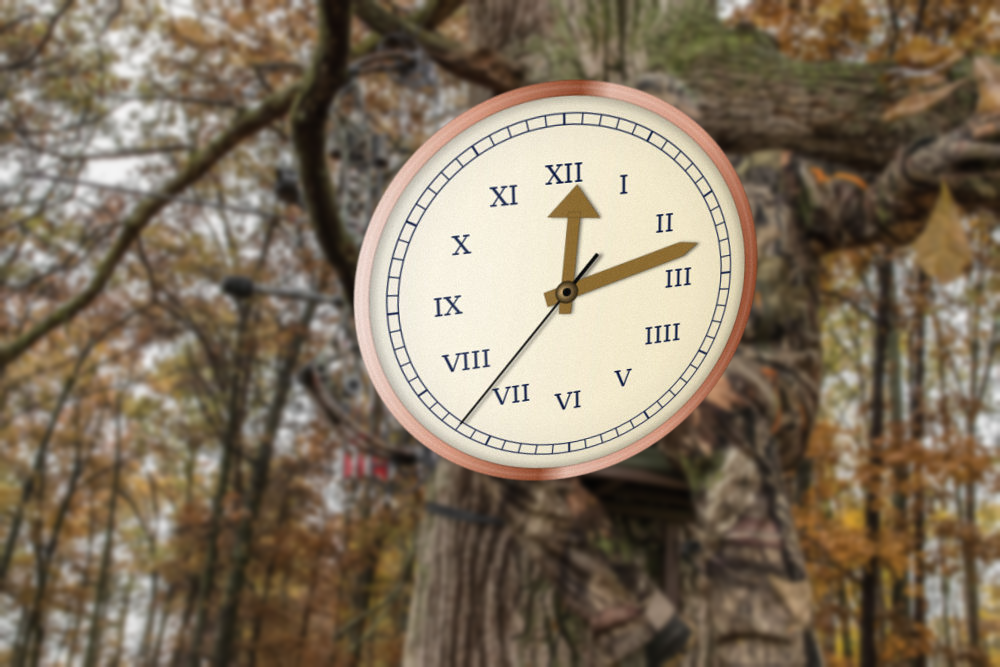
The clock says {"hour": 12, "minute": 12, "second": 37}
